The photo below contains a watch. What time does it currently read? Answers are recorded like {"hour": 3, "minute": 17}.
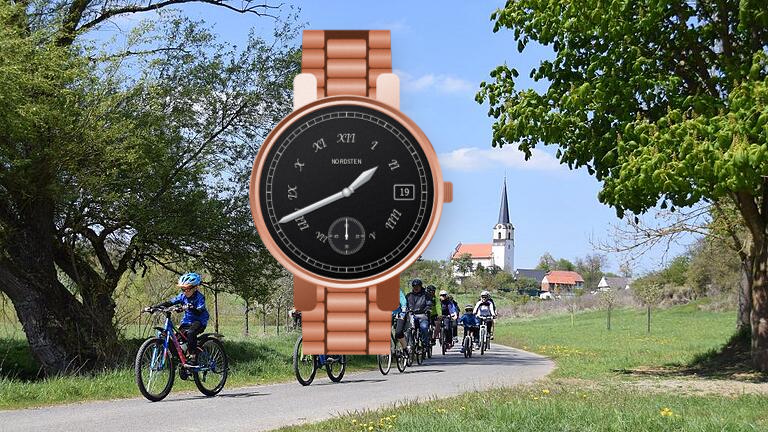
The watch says {"hour": 1, "minute": 41}
